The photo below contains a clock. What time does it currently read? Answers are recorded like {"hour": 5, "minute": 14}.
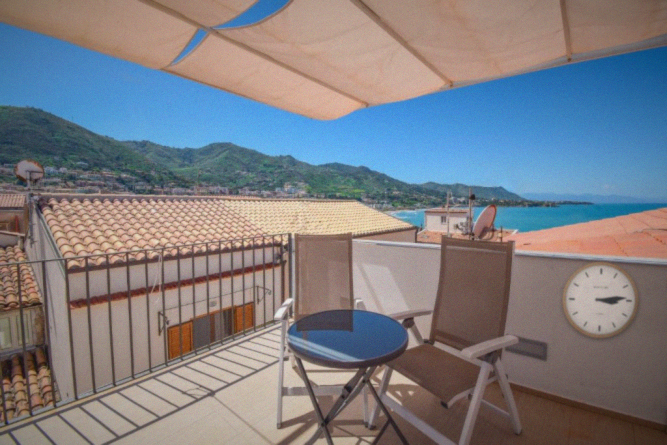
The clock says {"hour": 3, "minute": 14}
